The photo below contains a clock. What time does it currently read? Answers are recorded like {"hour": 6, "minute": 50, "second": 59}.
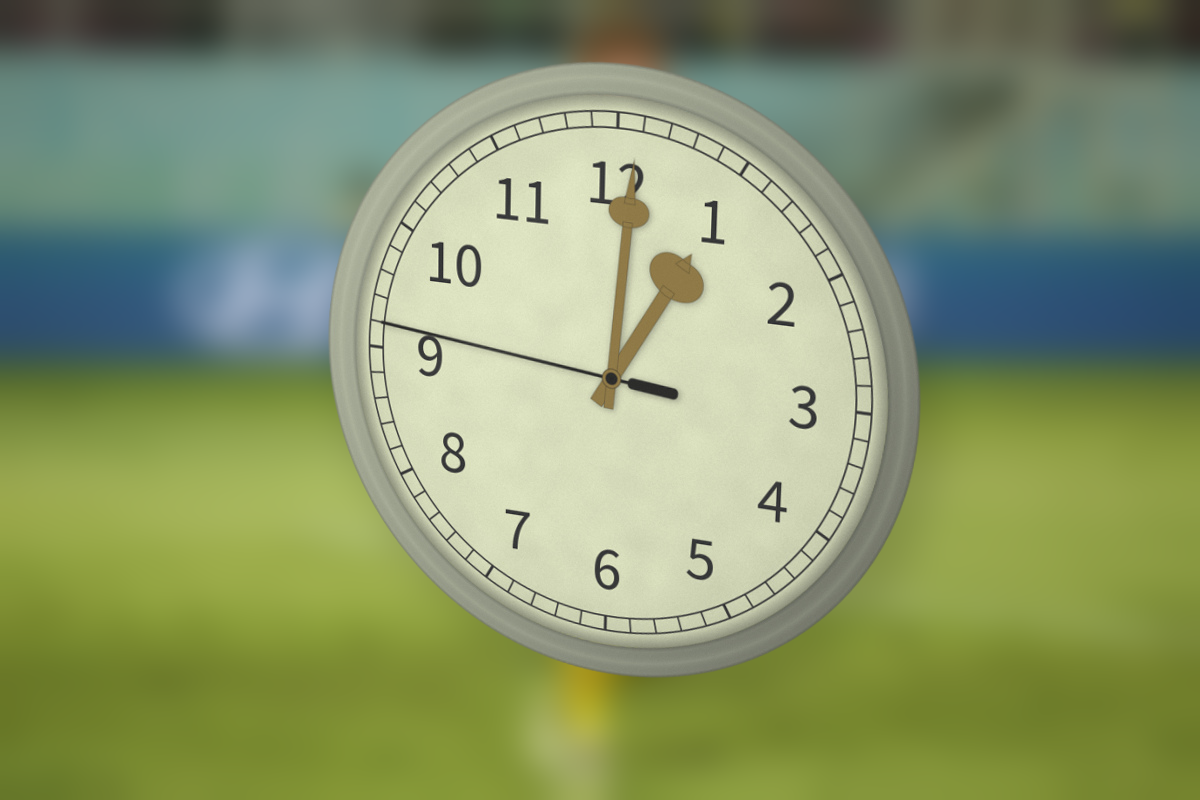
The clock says {"hour": 1, "minute": 0, "second": 46}
